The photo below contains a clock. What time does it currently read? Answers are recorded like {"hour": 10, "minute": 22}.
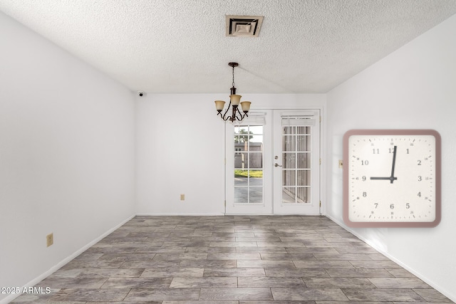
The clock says {"hour": 9, "minute": 1}
